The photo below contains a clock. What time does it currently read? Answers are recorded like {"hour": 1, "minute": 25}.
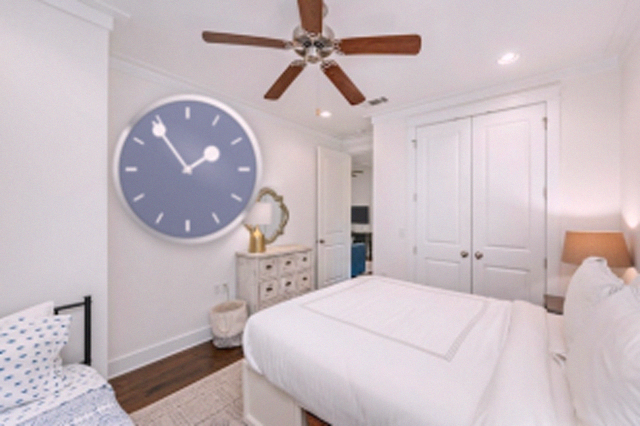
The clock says {"hour": 1, "minute": 54}
